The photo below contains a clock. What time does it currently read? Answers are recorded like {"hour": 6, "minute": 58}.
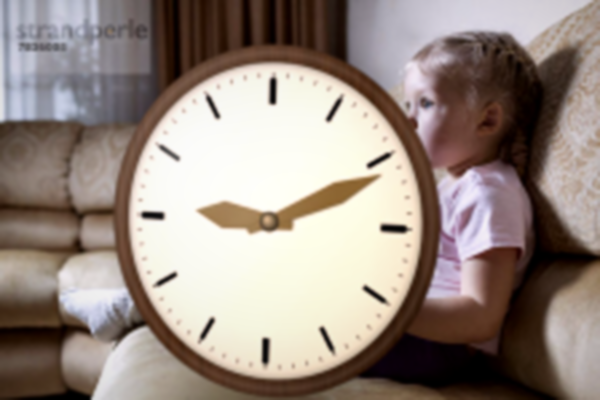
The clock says {"hour": 9, "minute": 11}
